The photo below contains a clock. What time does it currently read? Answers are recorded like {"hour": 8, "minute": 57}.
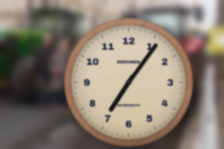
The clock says {"hour": 7, "minute": 6}
